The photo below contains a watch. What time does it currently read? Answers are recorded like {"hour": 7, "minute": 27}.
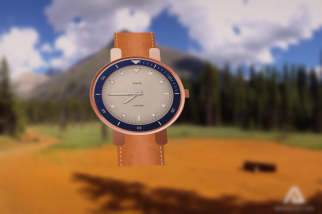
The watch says {"hour": 7, "minute": 45}
